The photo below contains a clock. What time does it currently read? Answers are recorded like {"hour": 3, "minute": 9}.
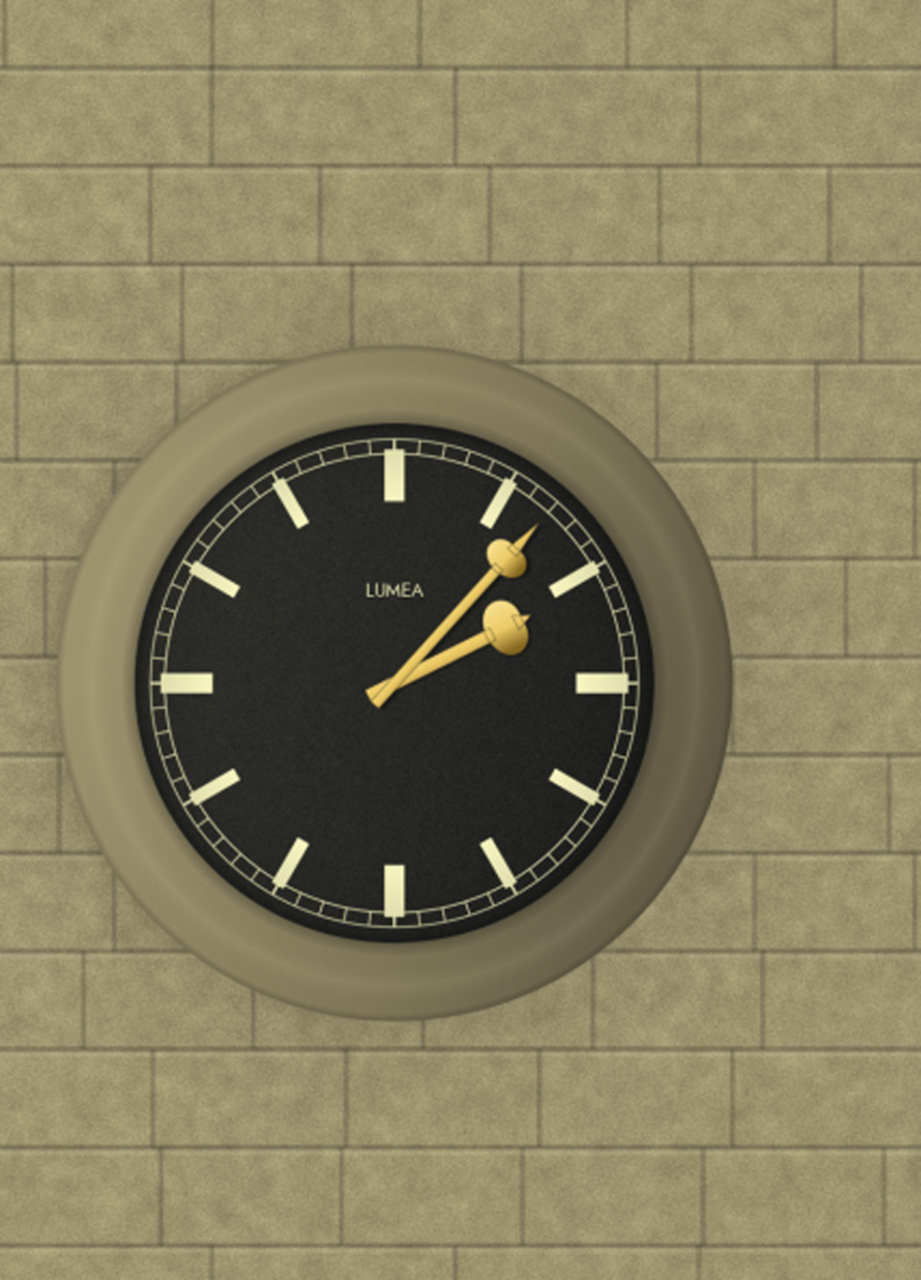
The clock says {"hour": 2, "minute": 7}
